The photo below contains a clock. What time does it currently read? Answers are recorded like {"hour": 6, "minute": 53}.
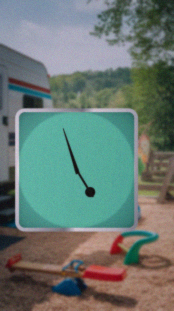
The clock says {"hour": 4, "minute": 57}
